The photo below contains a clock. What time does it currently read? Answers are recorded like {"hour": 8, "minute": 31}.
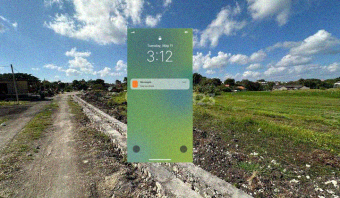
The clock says {"hour": 3, "minute": 12}
